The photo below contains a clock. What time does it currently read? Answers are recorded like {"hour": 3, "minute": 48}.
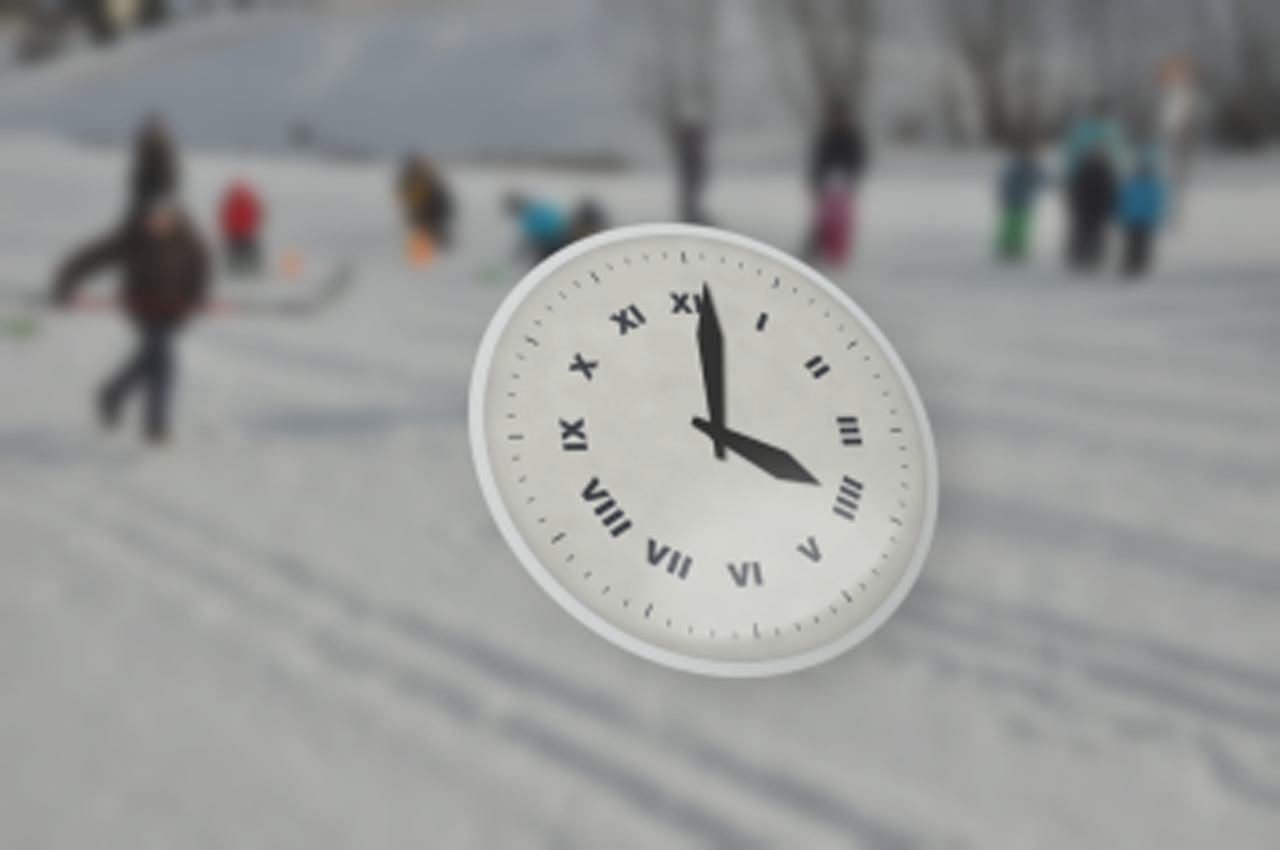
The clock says {"hour": 4, "minute": 1}
